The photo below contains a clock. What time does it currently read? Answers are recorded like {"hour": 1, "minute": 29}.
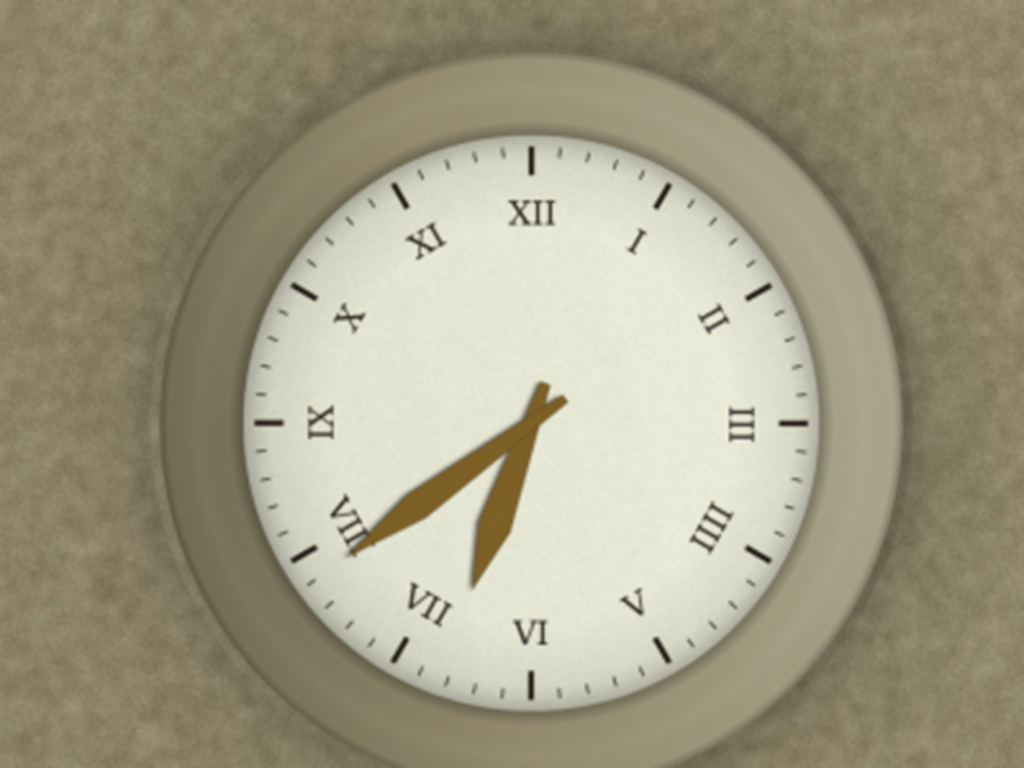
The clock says {"hour": 6, "minute": 39}
